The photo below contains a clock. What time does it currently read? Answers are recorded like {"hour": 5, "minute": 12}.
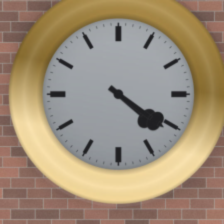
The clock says {"hour": 4, "minute": 21}
